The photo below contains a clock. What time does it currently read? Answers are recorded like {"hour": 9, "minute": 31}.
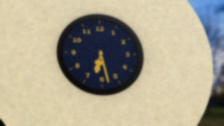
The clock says {"hour": 6, "minute": 28}
